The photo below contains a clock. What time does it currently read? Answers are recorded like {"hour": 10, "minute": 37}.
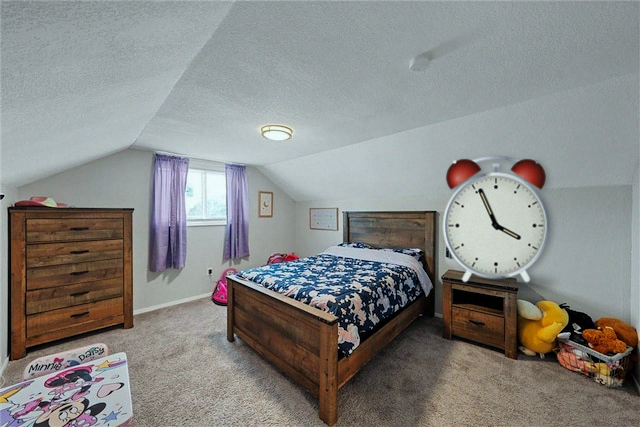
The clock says {"hour": 3, "minute": 56}
